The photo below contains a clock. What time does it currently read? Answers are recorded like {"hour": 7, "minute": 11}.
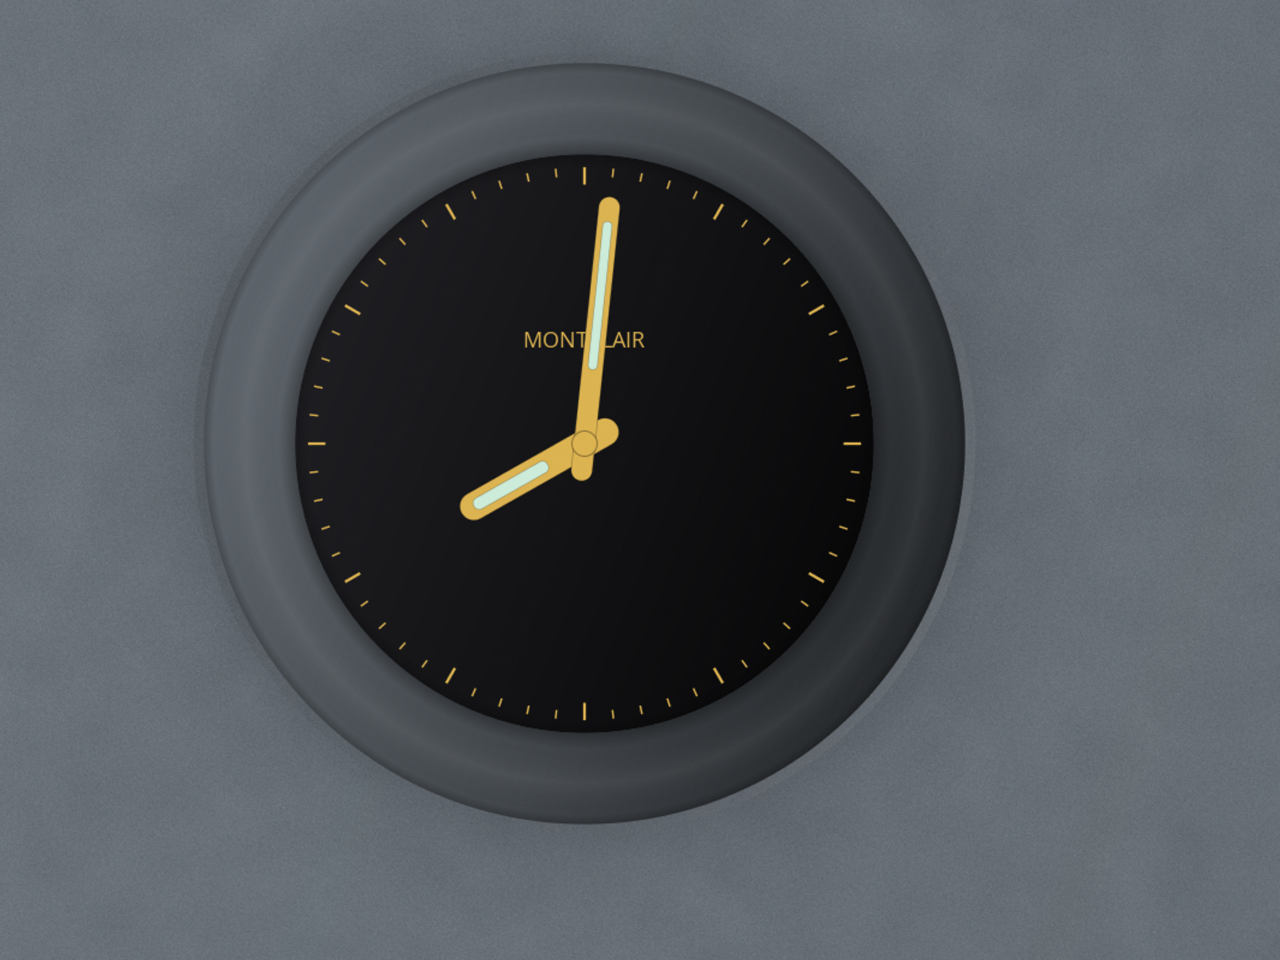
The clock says {"hour": 8, "minute": 1}
